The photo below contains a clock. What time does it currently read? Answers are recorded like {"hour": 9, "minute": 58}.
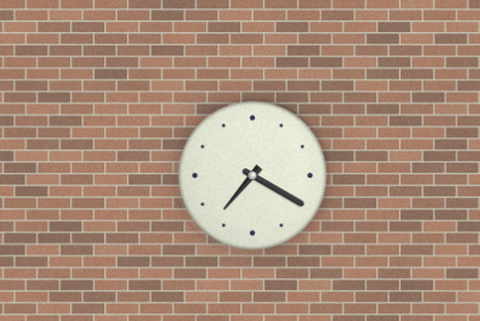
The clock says {"hour": 7, "minute": 20}
